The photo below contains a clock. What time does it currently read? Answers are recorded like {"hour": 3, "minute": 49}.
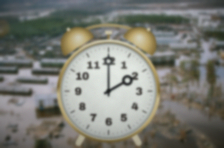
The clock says {"hour": 2, "minute": 0}
